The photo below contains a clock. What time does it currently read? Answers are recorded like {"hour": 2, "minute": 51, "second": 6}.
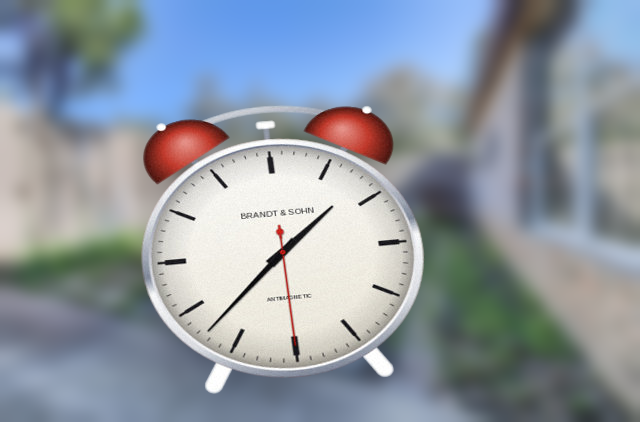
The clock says {"hour": 1, "minute": 37, "second": 30}
